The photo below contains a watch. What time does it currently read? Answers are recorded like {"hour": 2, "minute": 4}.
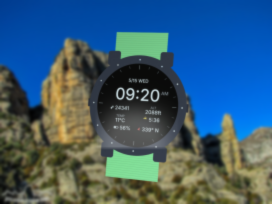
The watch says {"hour": 9, "minute": 20}
